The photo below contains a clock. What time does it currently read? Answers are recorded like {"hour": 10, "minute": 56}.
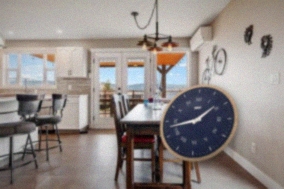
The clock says {"hour": 1, "minute": 43}
